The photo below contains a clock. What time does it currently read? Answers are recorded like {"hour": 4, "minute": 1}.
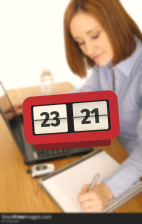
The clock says {"hour": 23, "minute": 21}
